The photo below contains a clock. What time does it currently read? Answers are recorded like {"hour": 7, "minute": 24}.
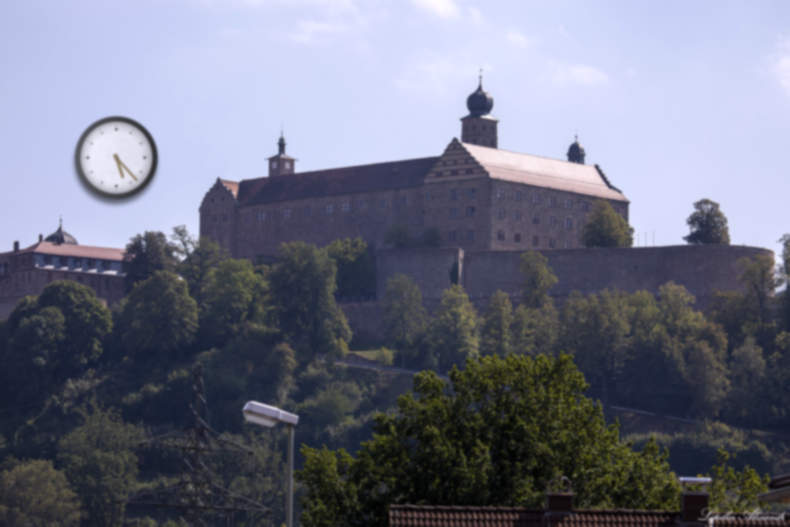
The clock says {"hour": 5, "minute": 23}
